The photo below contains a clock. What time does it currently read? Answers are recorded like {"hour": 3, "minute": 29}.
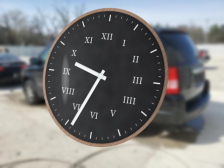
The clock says {"hour": 9, "minute": 34}
